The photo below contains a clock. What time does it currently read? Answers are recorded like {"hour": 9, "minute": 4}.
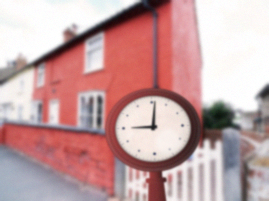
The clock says {"hour": 9, "minute": 1}
